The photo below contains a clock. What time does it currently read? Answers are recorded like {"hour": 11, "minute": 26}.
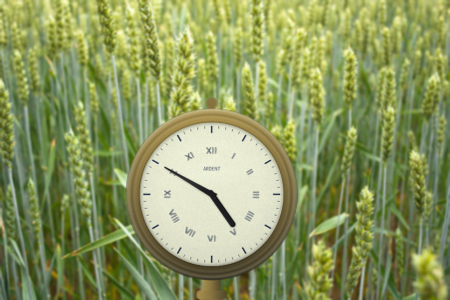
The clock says {"hour": 4, "minute": 50}
